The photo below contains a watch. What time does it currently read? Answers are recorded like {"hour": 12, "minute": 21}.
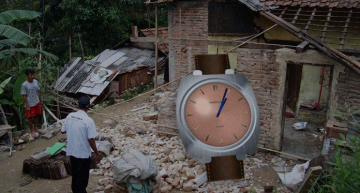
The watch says {"hour": 1, "minute": 4}
